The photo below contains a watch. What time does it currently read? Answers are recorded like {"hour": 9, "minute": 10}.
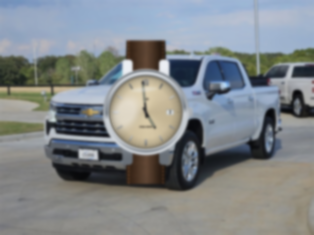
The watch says {"hour": 4, "minute": 59}
